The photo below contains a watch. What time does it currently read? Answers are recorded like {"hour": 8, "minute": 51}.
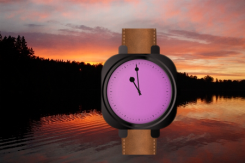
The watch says {"hour": 10, "minute": 59}
